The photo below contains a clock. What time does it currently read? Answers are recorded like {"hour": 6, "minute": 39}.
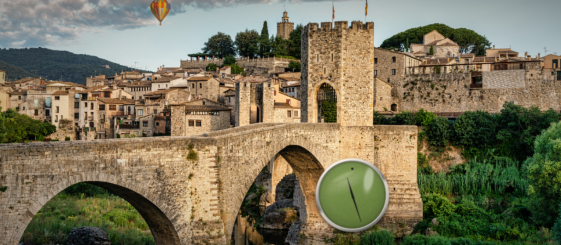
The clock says {"hour": 11, "minute": 27}
